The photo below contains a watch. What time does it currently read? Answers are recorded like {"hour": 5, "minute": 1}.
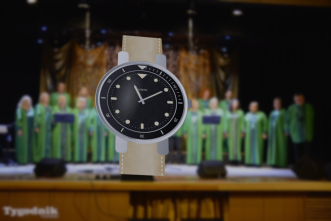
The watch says {"hour": 11, "minute": 10}
